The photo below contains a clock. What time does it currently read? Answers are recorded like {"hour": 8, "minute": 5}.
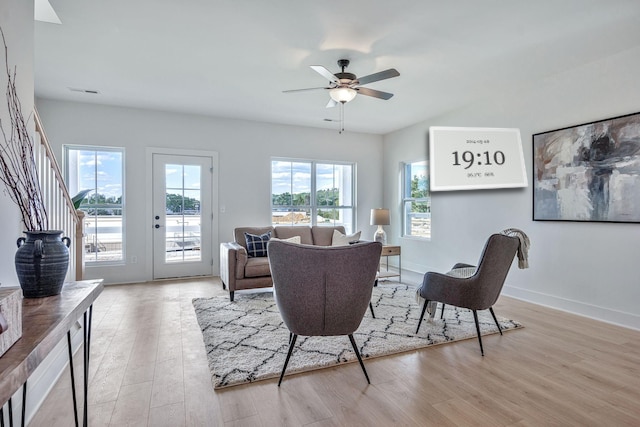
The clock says {"hour": 19, "minute": 10}
